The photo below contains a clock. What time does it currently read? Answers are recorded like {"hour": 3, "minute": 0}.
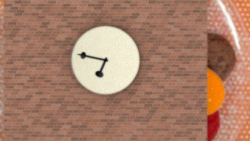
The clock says {"hour": 6, "minute": 47}
